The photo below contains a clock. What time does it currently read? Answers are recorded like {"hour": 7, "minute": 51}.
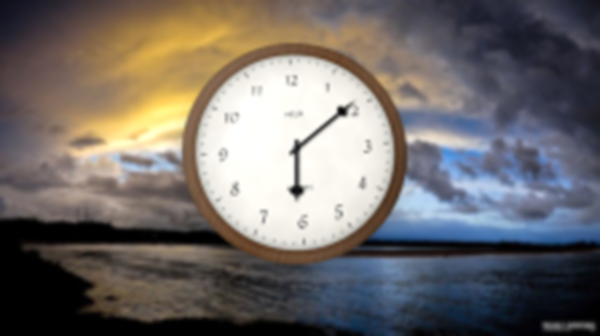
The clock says {"hour": 6, "minute": 9}
